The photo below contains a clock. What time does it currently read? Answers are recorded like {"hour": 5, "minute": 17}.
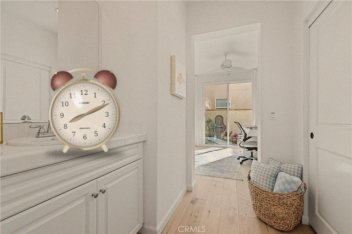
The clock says {"hour": 8, "minute": 11}
